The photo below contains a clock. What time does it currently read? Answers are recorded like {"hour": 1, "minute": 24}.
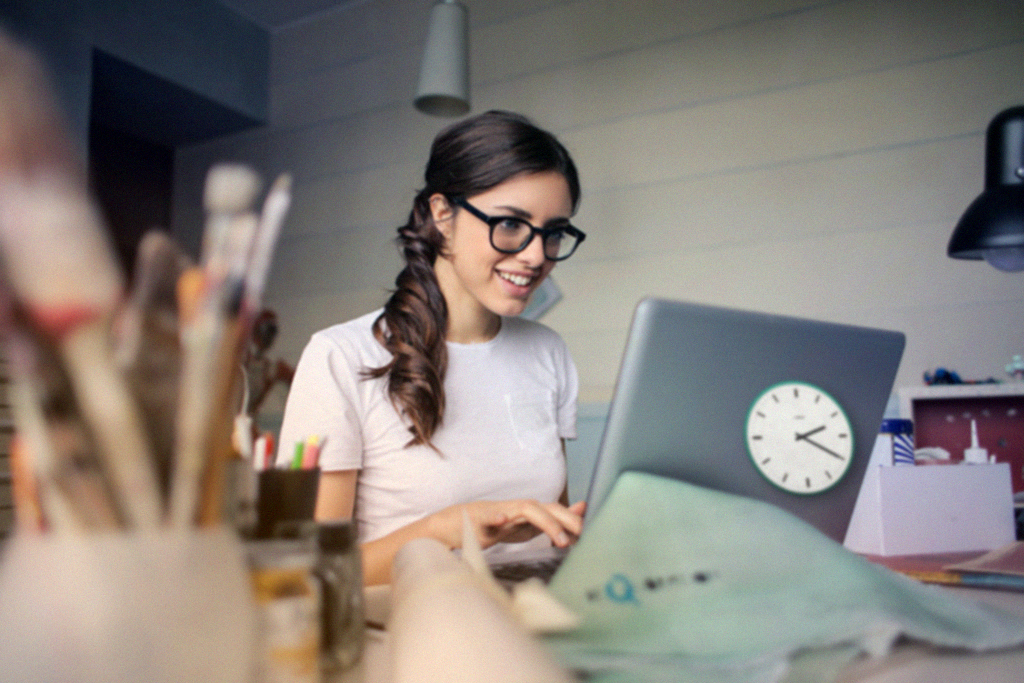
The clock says {"hour": 2, "minute": 20}
